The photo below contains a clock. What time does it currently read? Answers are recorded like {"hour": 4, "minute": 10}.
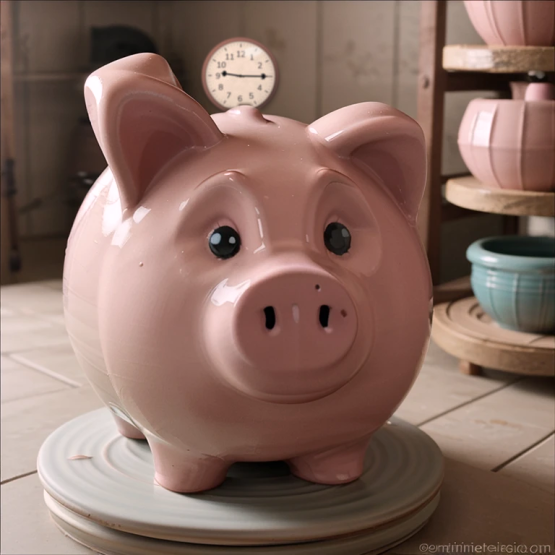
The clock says {"hour": 9, "minute": 15}
